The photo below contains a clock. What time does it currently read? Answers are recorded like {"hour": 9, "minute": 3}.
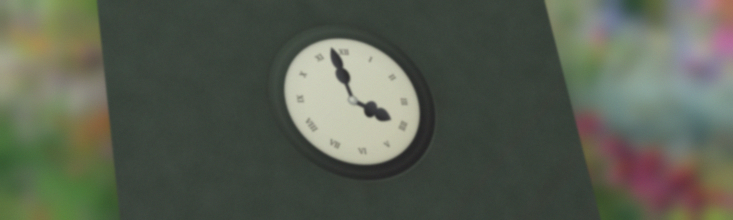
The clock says {"hour": 3, "minute": 58}
